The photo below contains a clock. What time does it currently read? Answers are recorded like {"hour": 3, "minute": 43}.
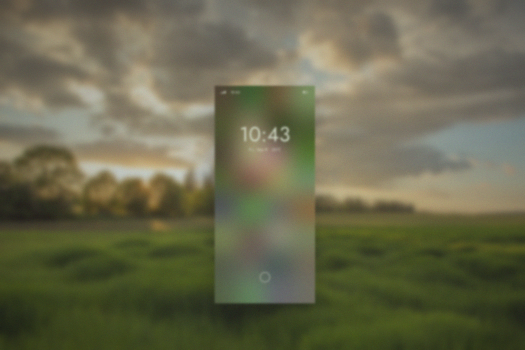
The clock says {"hour": 10, "minute": 43}
